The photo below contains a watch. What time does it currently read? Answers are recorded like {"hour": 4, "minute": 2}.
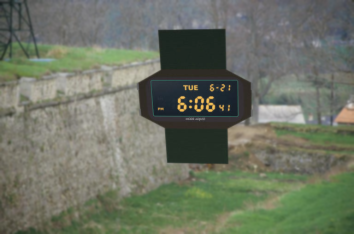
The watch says {"hour": 6, "minute": 6}
